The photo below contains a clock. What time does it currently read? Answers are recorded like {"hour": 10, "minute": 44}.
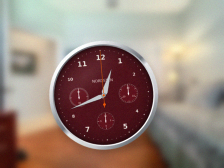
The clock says {"hour": 12, "minute": 42}
